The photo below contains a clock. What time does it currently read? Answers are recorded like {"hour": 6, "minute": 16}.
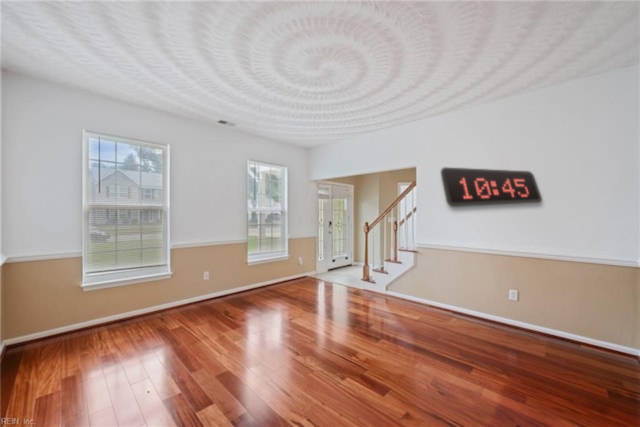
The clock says {"hour": 10, "minute": 45}
